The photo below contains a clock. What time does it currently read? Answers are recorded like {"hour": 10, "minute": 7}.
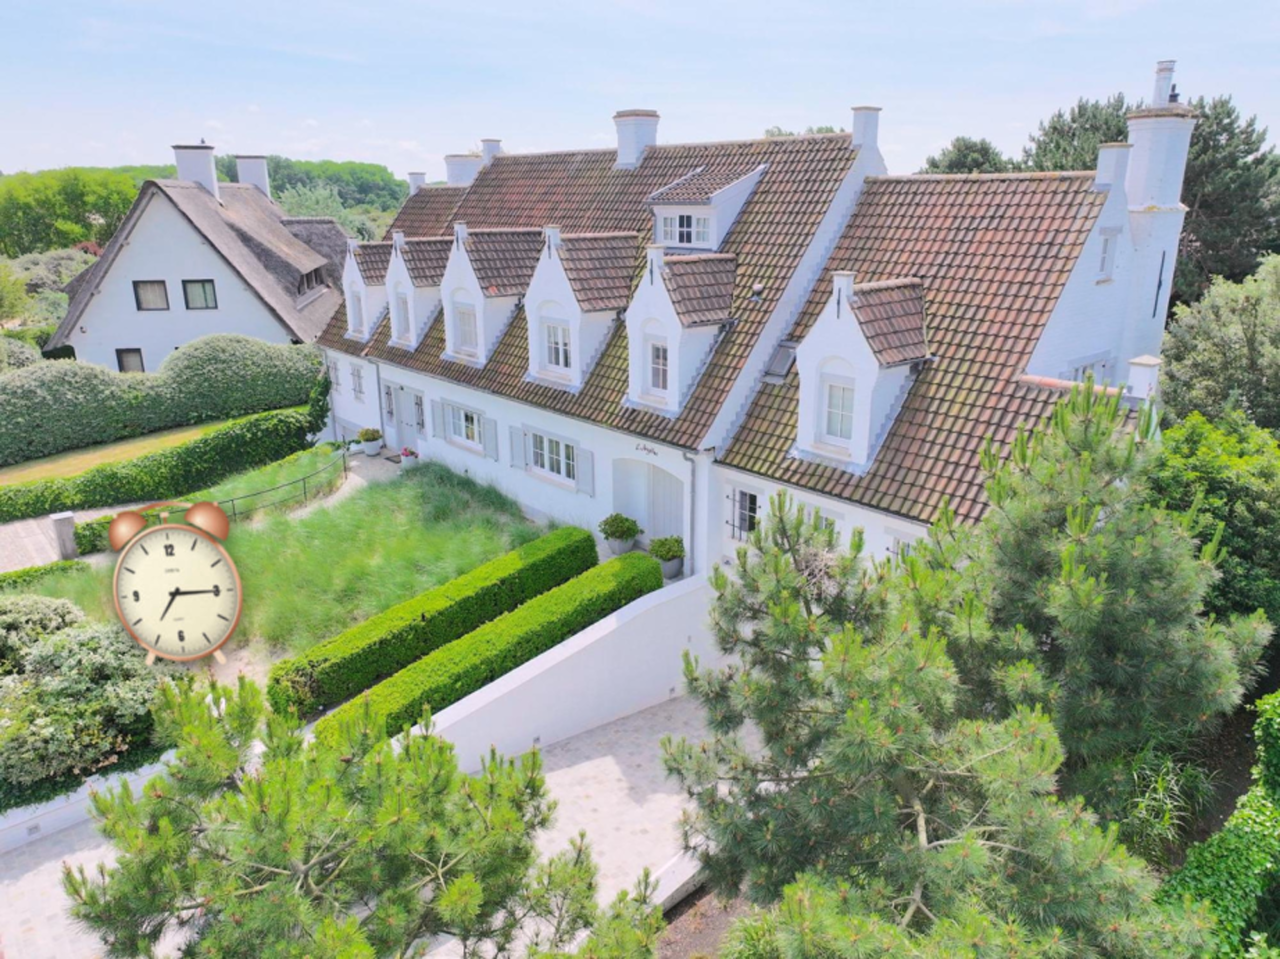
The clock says {"hour": 7, "minute": 15}
